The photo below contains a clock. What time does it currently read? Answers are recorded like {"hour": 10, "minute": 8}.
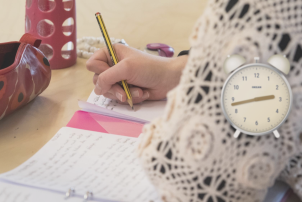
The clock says {"hour": 2, "minute": 43}
